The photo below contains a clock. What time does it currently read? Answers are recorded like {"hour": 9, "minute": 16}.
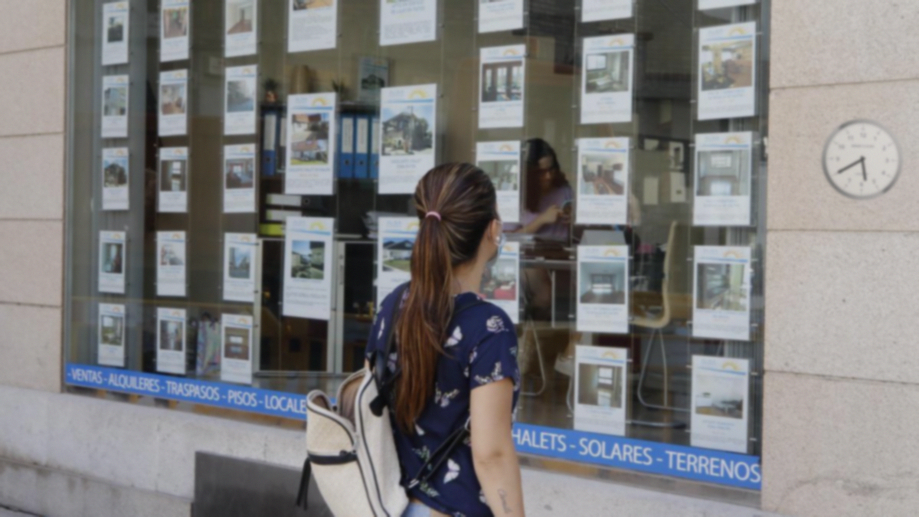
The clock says {"hour": 5, "minute": 40}
